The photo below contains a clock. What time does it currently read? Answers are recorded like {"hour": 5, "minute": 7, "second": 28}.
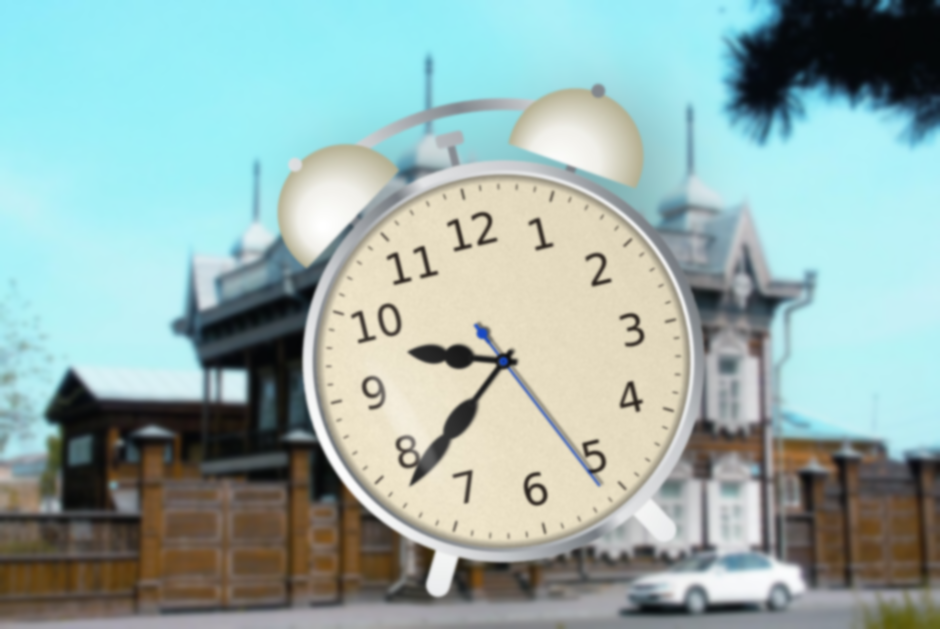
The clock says {"hour": 9, "minute": 38, "second": 26}
